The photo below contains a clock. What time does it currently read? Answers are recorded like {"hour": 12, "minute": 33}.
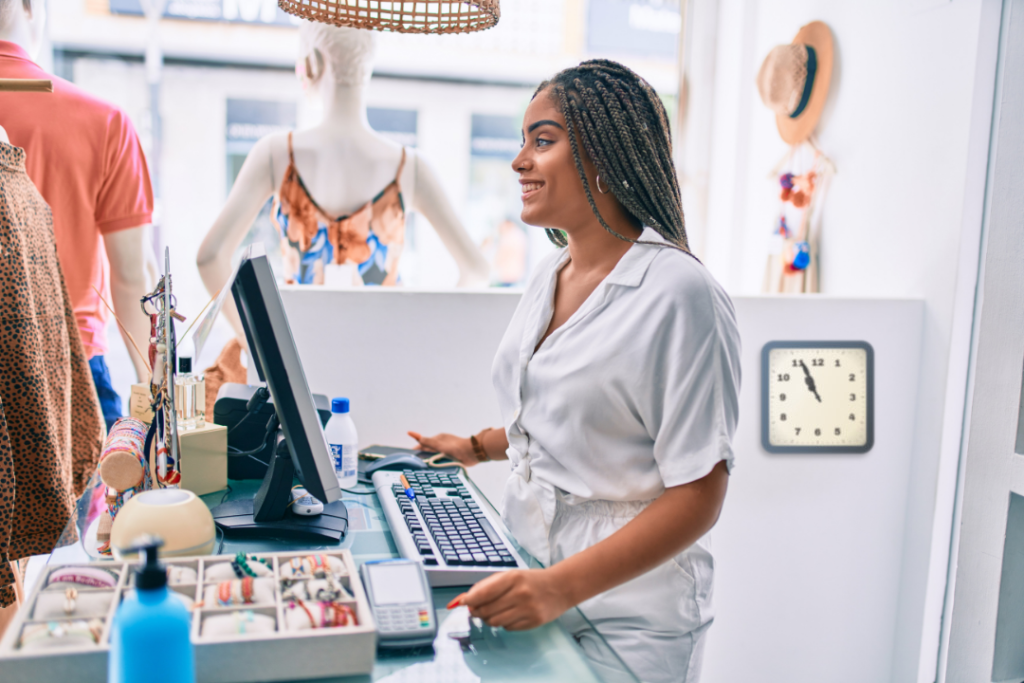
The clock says {"hour": 10, "minute": 56}
